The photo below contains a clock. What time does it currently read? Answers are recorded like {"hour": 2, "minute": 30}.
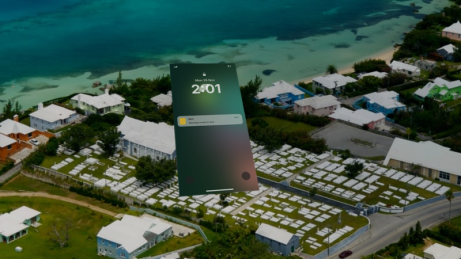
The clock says {"hour": 2, "minute": 1}
